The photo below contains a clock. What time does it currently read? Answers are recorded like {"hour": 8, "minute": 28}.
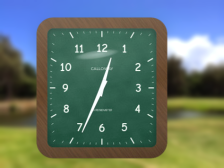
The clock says {"hour": 12, "minute": 34}
